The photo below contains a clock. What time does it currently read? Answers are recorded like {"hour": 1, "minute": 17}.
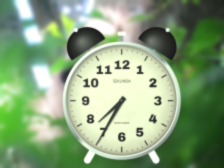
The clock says {"hour": 7, "minute": 35}
